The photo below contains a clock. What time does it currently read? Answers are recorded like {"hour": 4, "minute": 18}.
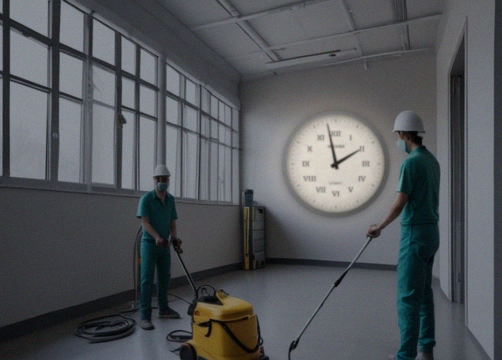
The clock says {"hour": 1, "minute": 58}
